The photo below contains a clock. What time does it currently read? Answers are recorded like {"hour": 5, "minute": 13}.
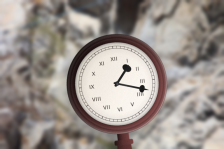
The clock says {"hour": 1, "minute": 18}
